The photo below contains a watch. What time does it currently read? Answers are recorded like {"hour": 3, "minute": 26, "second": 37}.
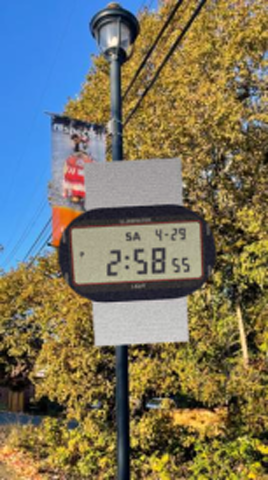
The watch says {"hour": 2, "minute": 58, "second": 55}
